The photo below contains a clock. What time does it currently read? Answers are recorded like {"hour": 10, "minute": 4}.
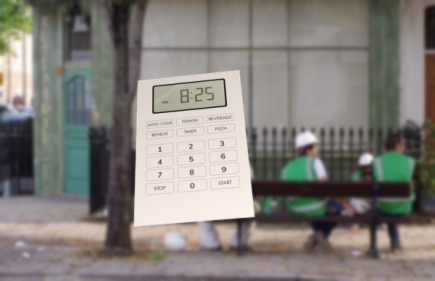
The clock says {"hour": 8, "minute": 25}
